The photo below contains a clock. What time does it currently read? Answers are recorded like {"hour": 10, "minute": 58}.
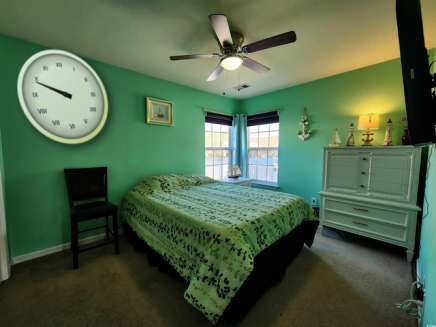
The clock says {"hour": 9, "minute": 49}
